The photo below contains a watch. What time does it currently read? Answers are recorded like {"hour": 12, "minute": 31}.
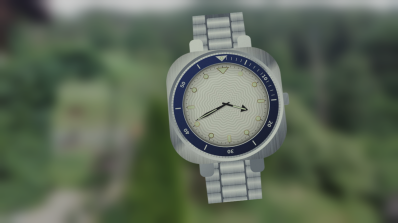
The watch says {"hour": 3, "minute": 41}
